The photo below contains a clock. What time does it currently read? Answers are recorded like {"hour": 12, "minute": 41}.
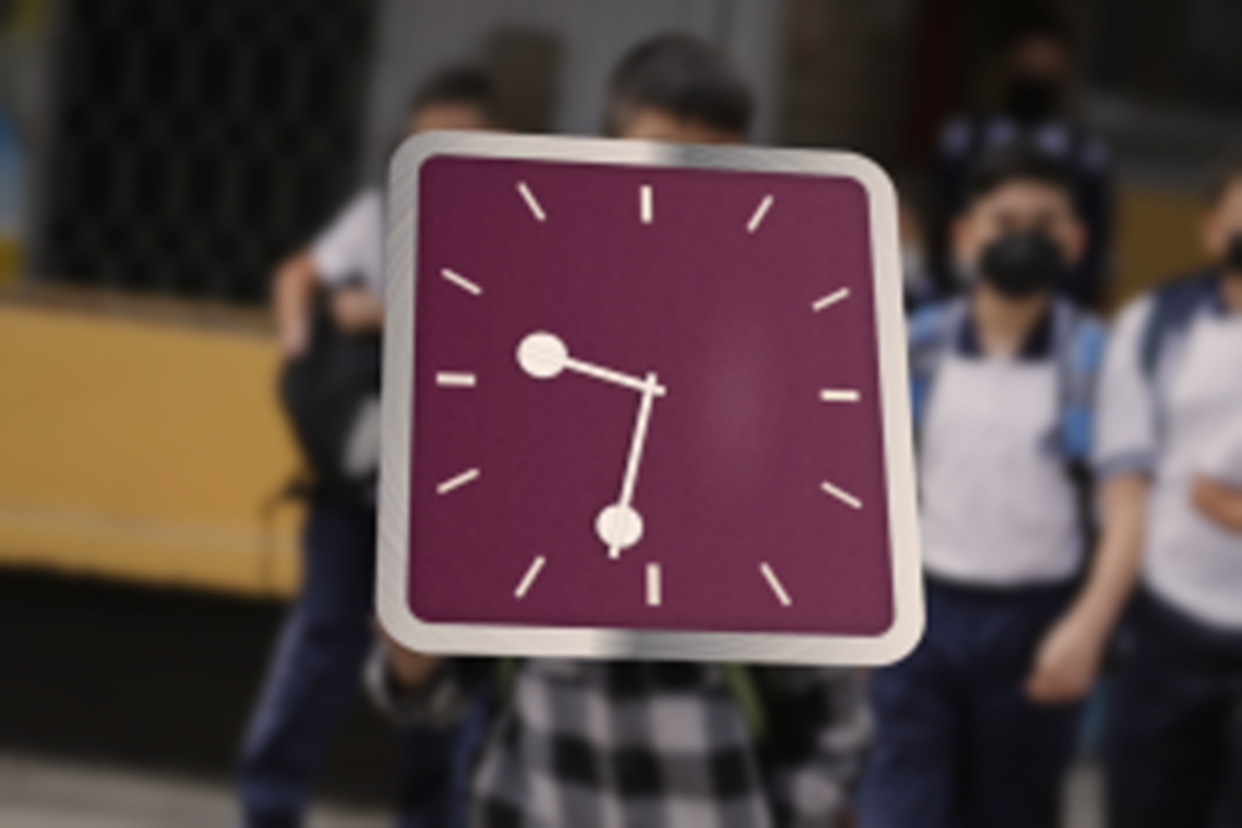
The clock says {"hour": 9, "minute": 32}
